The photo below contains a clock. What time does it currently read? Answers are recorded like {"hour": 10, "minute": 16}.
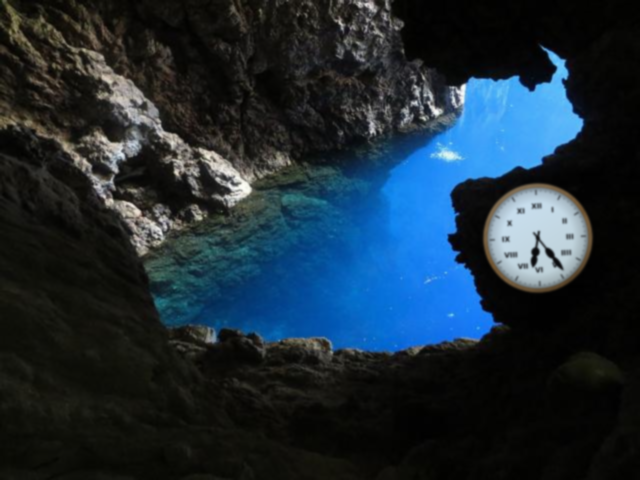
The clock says {"hour": 6, "minute": 24}
